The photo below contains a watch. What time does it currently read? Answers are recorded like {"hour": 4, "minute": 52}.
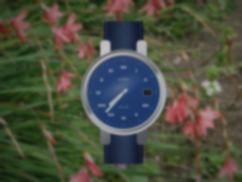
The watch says {"hour": 7, "minute": 37}
